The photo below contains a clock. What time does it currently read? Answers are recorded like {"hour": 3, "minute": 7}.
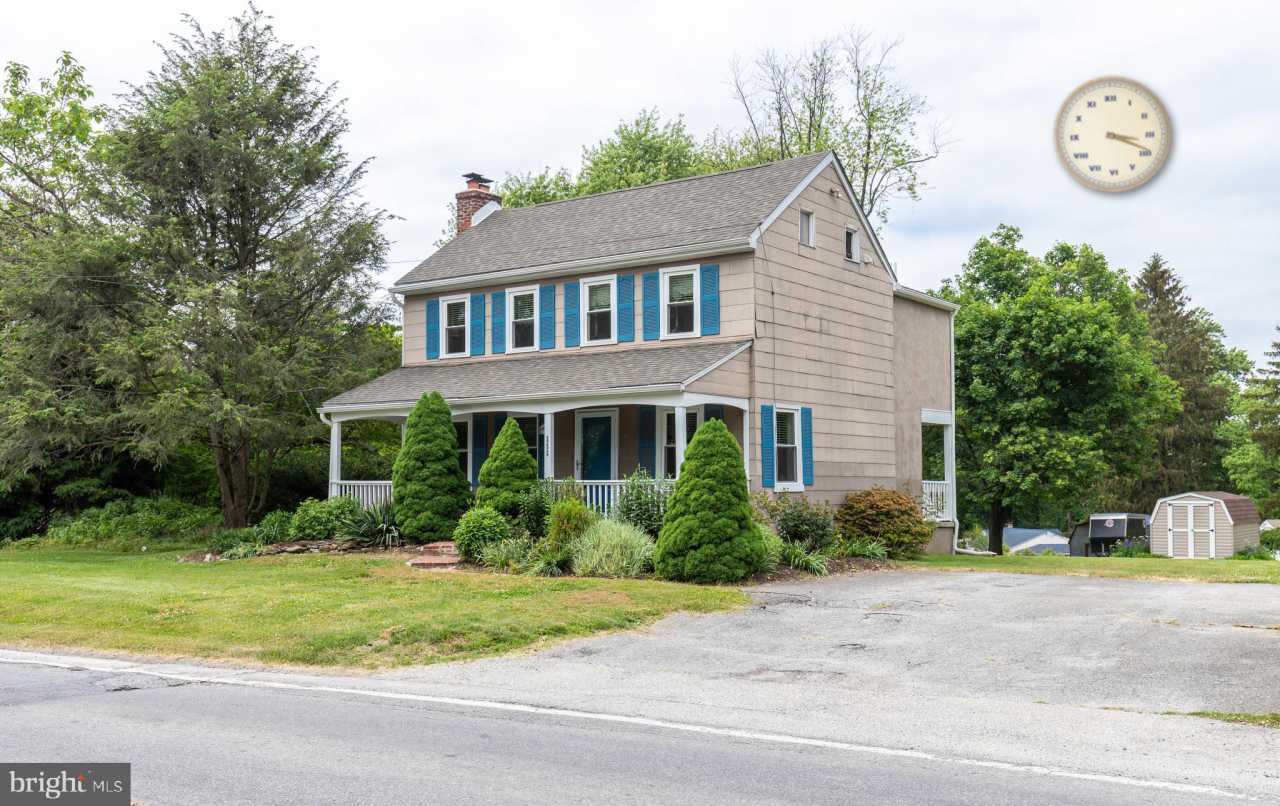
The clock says {"hour": 3, "minute": 19}
